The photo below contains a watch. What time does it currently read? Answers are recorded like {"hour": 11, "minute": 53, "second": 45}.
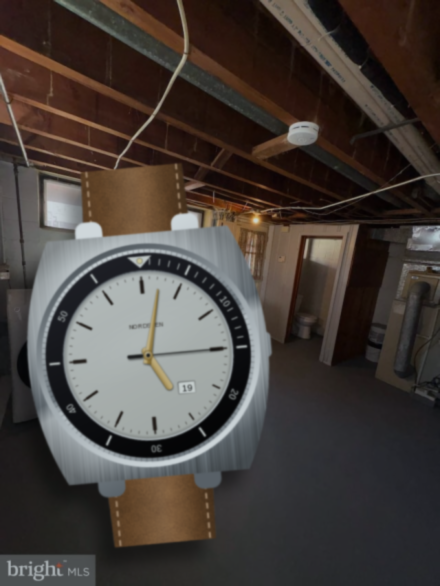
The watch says {"hour": 5, "minute": 2, "second": 15}
